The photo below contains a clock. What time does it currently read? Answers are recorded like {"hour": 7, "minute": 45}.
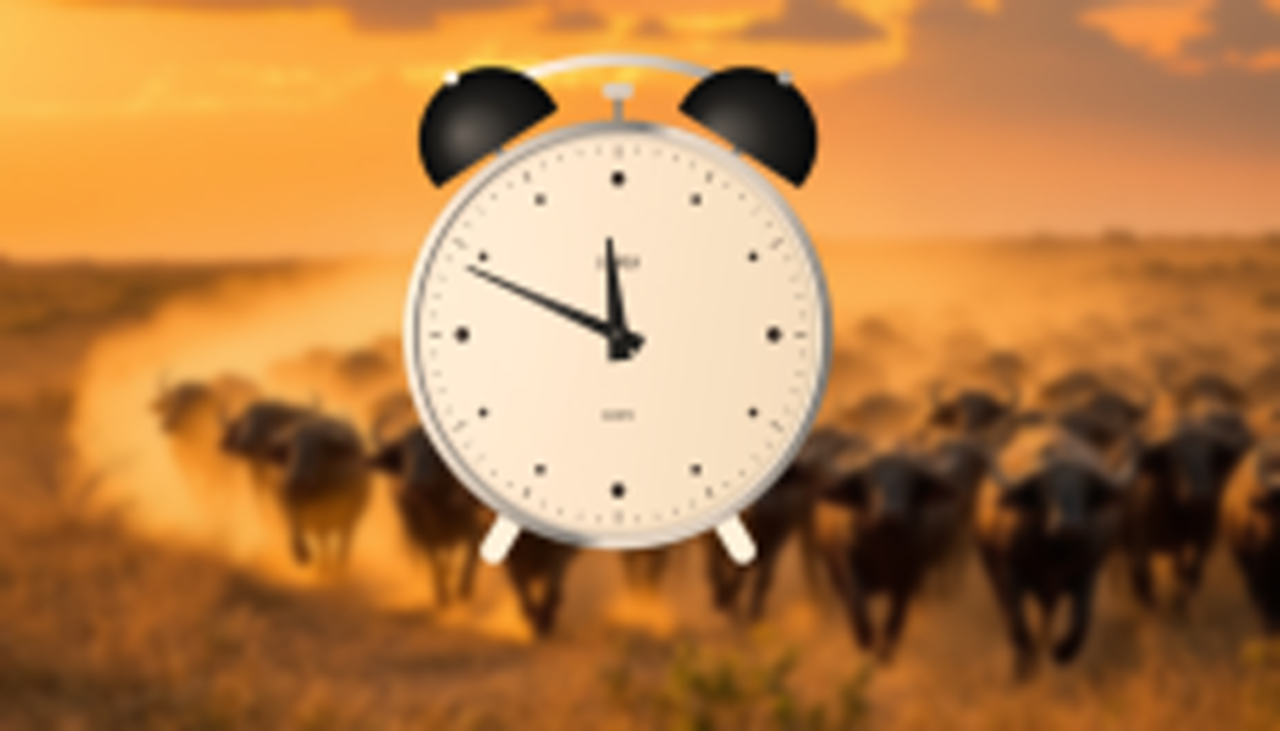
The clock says {"hour": 11, "minute": 49}
